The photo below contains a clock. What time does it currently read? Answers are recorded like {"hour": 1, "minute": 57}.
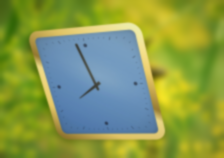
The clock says {"hour": 7, "minute": 58}
